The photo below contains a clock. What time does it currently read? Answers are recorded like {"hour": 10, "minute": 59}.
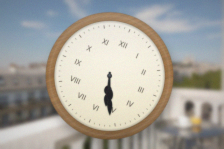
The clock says {"hour": 5, "minute": 26}
